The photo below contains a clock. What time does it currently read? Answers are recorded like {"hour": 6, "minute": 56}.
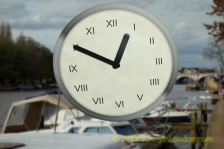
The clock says {"hour": 12, "minute": 50}
